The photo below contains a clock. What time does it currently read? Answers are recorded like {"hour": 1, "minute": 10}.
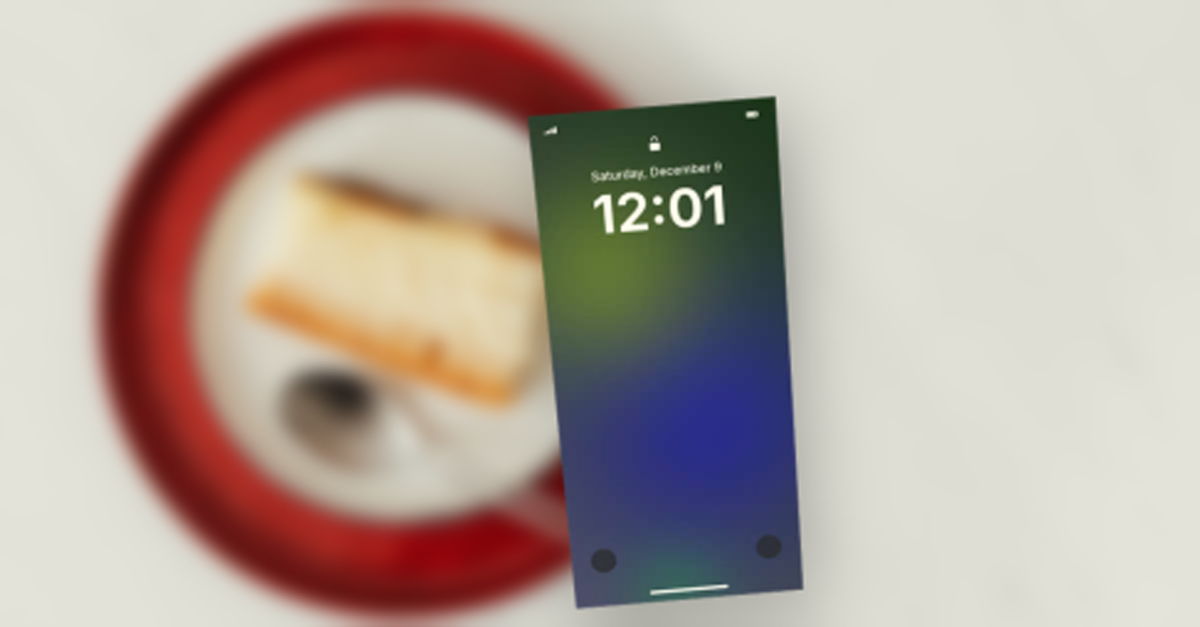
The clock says {"hour": 12, "minute": 1}
